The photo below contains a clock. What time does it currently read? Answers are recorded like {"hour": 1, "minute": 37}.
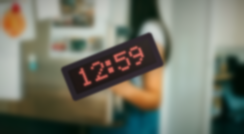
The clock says {"hour": 12, "minute": 59}
